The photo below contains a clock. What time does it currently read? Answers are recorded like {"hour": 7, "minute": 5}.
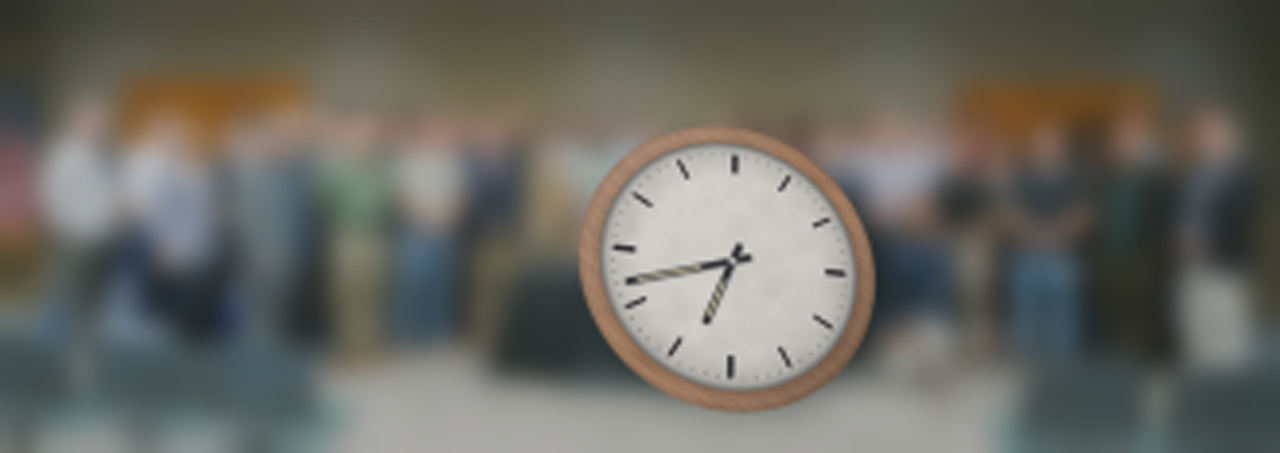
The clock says {"hour": 6, "minute": 42}
